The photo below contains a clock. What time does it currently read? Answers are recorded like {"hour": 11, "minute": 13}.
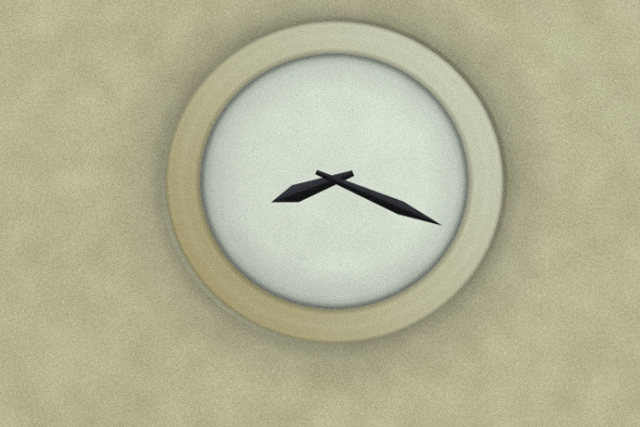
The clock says {"hour": 8, "minute": 19}
